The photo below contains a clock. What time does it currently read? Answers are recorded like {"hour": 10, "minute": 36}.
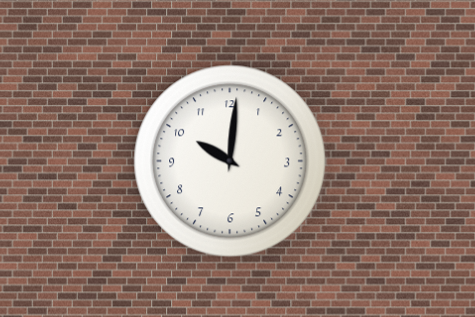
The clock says {"hour": 10, "minute": 1}
